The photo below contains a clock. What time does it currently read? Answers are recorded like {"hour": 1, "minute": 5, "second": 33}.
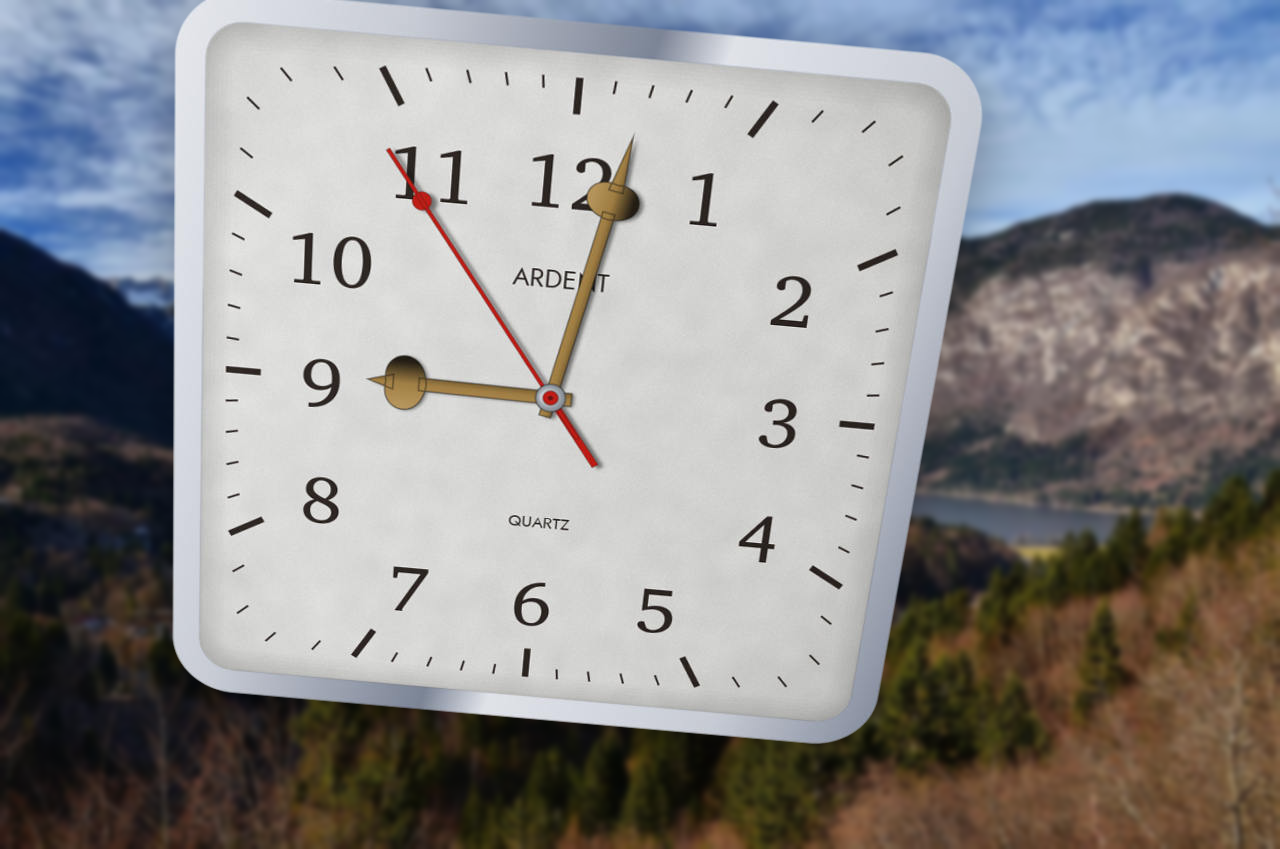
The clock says {"hour": 9, "minute": 1, "second": 54}
